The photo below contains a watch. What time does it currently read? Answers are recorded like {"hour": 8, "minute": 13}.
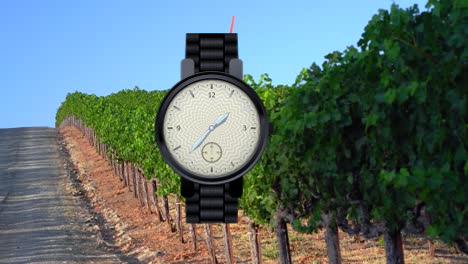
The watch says {"hour": 1, "minute": 37}
